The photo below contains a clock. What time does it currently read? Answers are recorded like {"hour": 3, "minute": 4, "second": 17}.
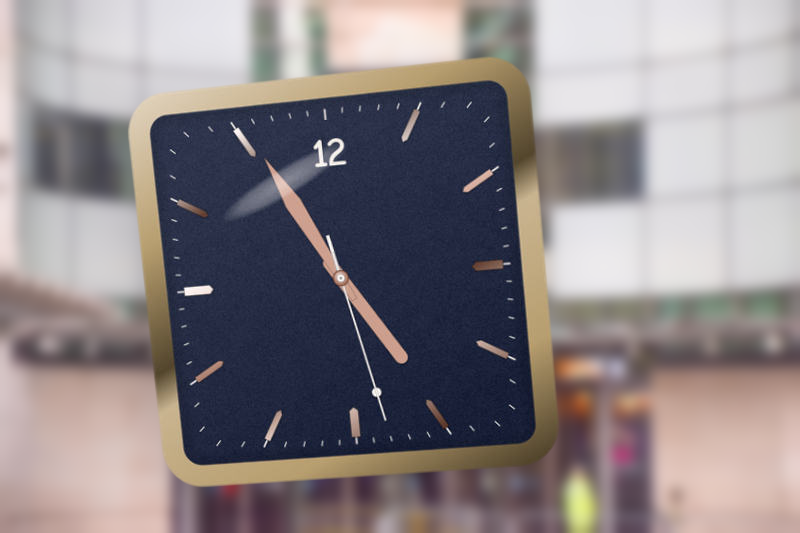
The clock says {"hour": 4, "minute": 55, "second": 28}
